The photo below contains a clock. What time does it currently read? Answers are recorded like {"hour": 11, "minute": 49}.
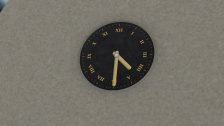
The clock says {"hour": 4, "minute": 30}
